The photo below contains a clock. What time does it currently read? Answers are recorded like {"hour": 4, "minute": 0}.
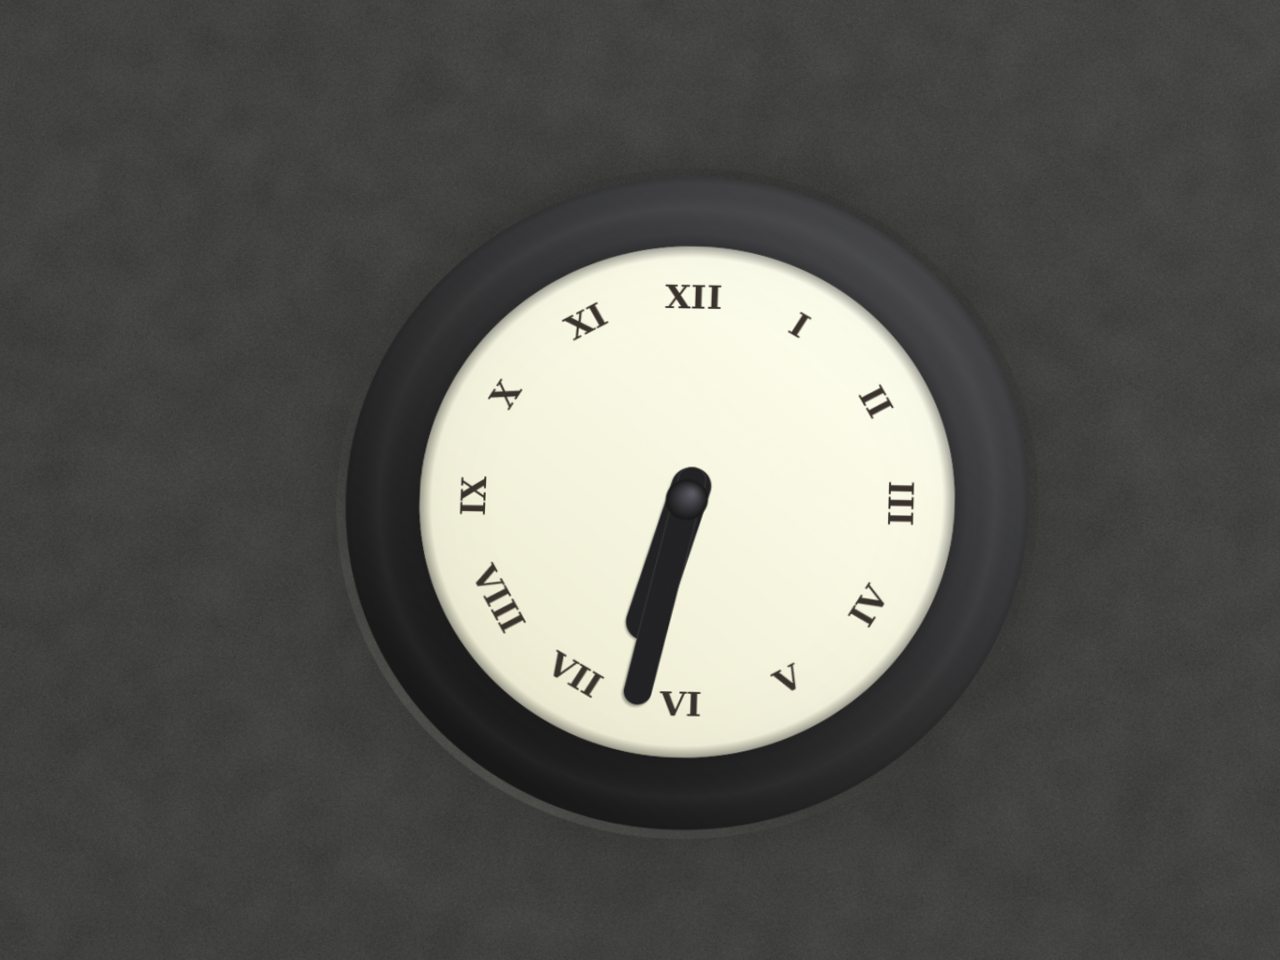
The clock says {"hour": 6, "minute": 32}
